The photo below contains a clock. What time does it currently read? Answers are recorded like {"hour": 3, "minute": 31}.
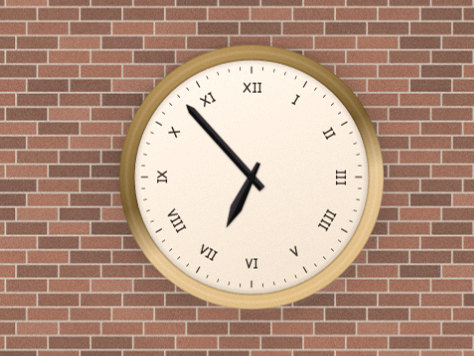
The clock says {"hour": 6, "minute": 53}
